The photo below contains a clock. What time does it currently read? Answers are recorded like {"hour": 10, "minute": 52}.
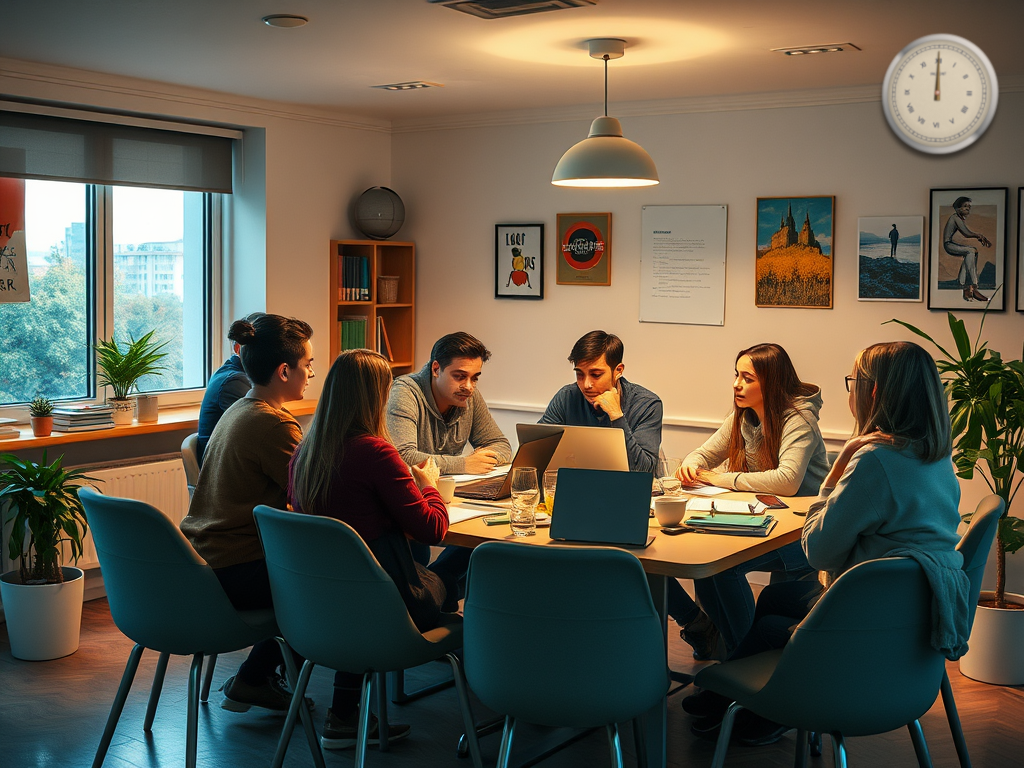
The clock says {"hour": 12, "minute": 0}
